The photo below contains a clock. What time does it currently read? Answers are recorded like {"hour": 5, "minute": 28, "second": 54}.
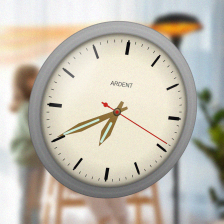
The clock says {"hour": 6, "minute": 40, "second": 19}
